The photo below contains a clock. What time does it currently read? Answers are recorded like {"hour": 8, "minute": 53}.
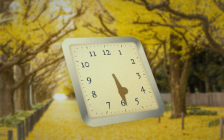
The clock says {"hour": 5, "minute": 29}
